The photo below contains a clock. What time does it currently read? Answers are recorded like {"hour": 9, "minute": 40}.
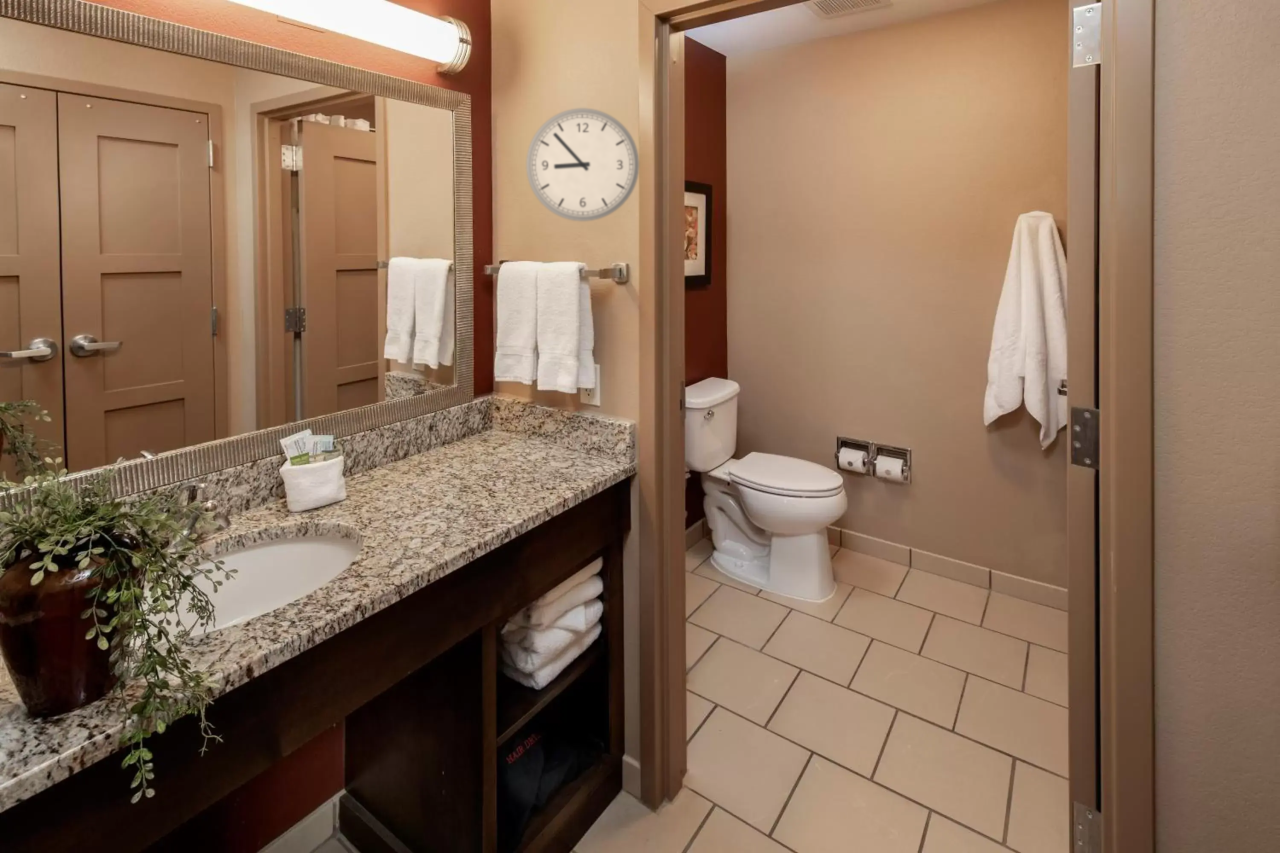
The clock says {"hour": 8, "minute": 53}
